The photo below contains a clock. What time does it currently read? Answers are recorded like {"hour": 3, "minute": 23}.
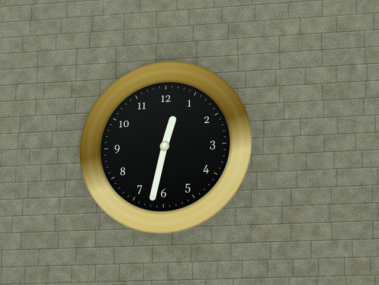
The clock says {"hour": 12, "minute": 32}
